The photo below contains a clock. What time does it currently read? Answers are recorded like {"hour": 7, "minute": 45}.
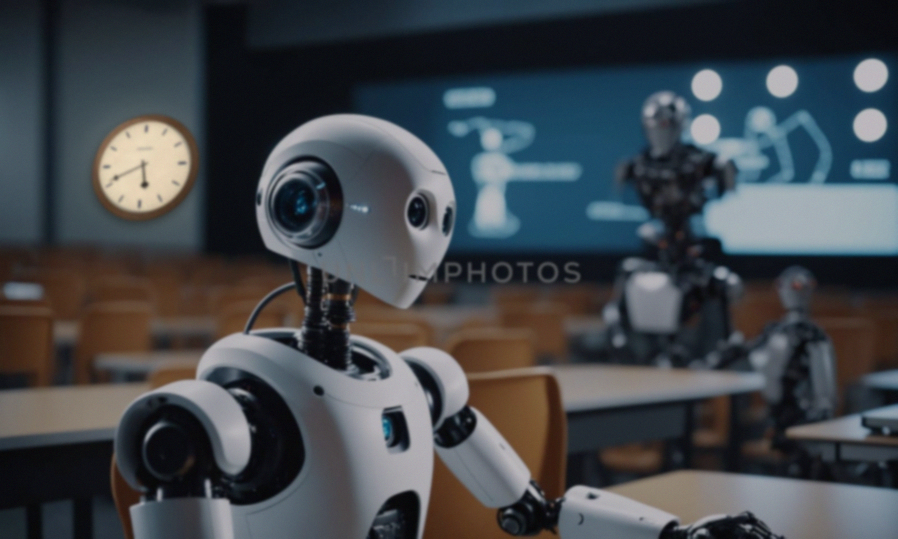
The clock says {"hour": 5, "minute": 41}
